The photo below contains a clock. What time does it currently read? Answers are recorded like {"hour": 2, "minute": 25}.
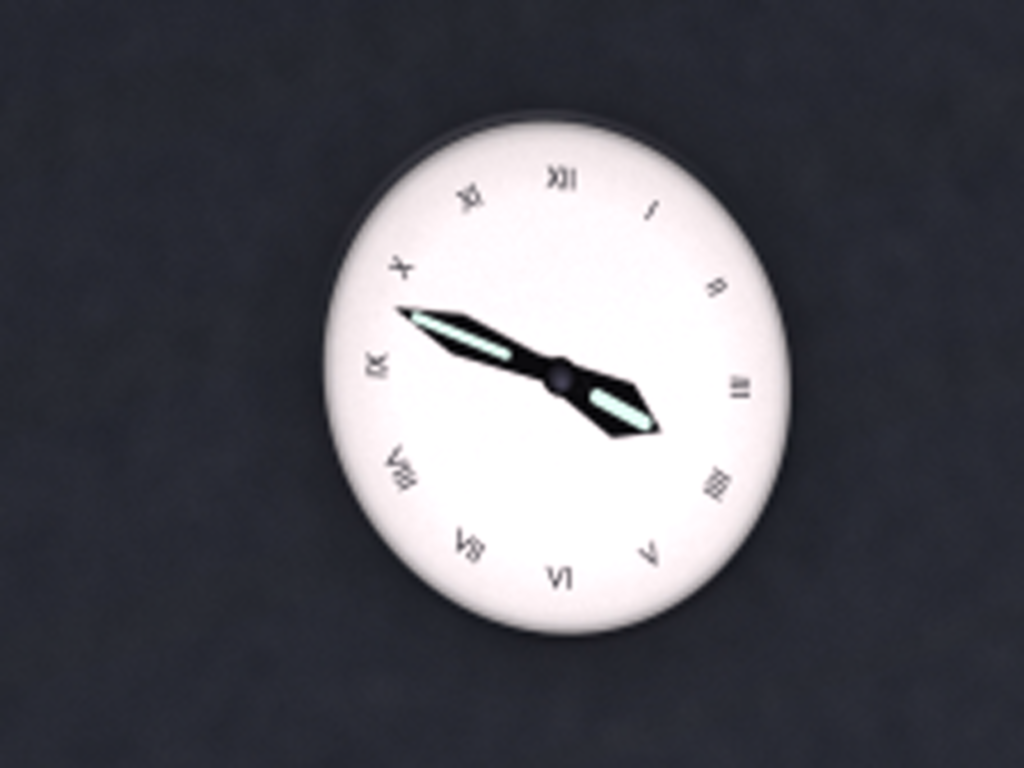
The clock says {"hour": 3, "minute": 48}
